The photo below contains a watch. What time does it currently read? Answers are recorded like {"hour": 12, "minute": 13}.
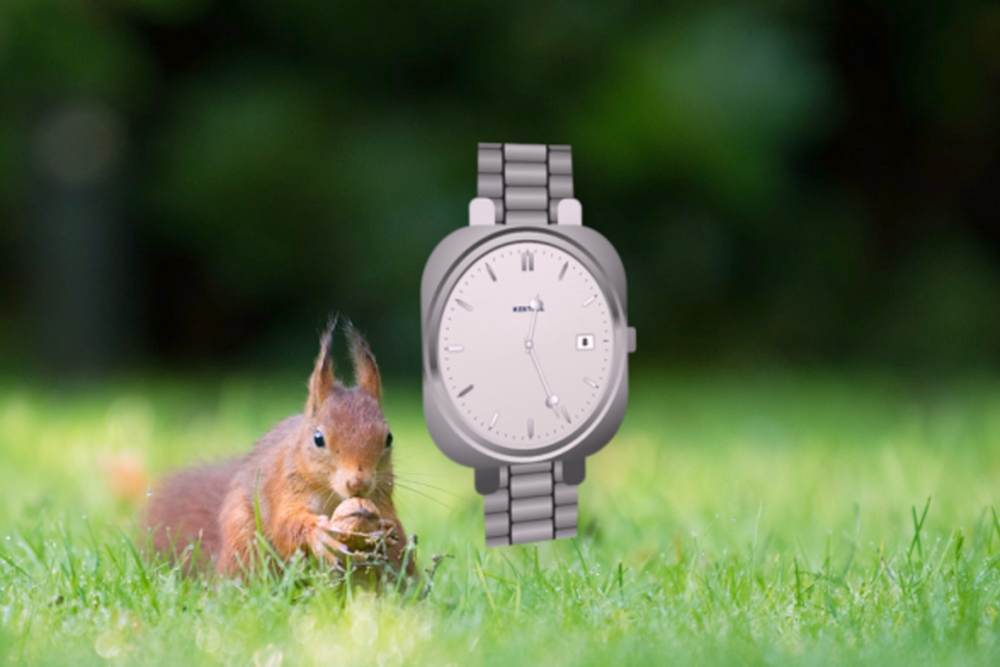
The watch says {"hour": 12, "minute": 26}
